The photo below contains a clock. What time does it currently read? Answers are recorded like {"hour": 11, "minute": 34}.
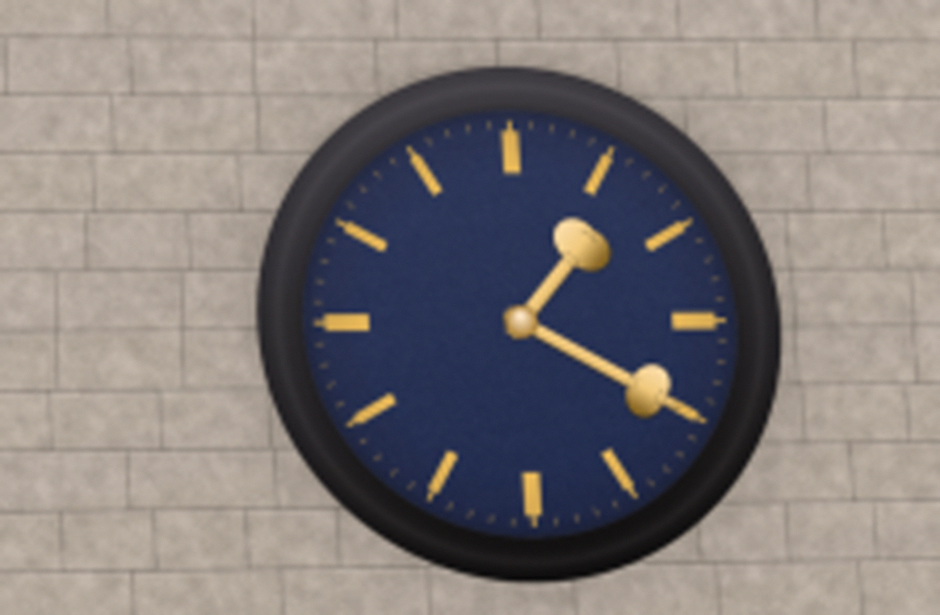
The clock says {"hour": 1, "minute": 20}
